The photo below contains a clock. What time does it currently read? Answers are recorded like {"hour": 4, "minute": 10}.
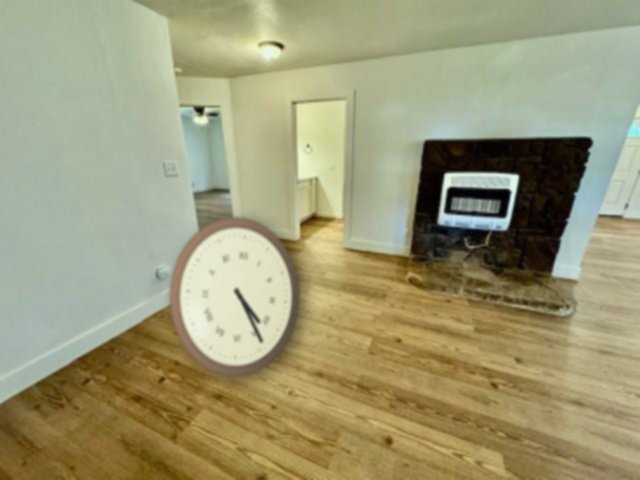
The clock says {"hour": 4, "minute": 24}
